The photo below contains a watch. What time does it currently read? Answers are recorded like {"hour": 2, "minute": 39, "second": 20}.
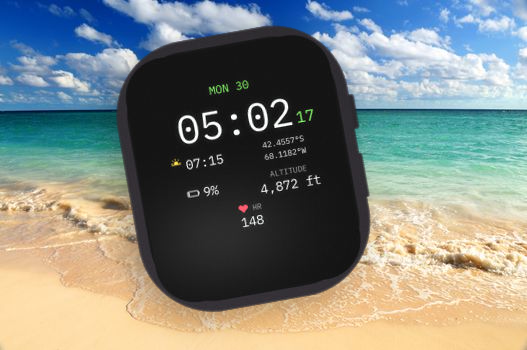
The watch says {"hour": 5, "minute": 2, "second": 17}
